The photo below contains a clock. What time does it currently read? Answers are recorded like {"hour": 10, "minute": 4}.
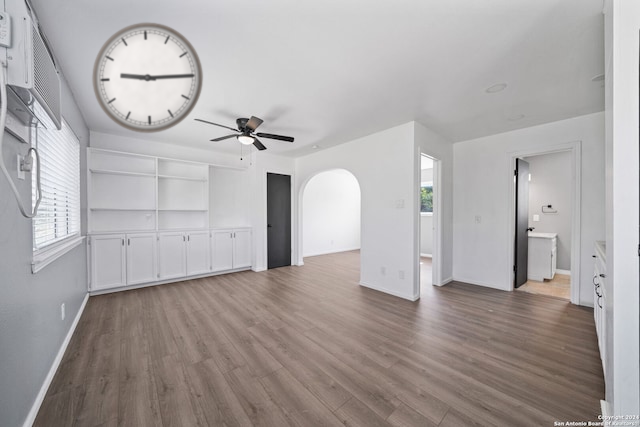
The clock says {"hour": 9, "minute": 15}
